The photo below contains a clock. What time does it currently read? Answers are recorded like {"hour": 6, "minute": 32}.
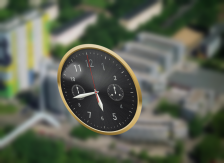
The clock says {"hour": 5, "minute": 43}
